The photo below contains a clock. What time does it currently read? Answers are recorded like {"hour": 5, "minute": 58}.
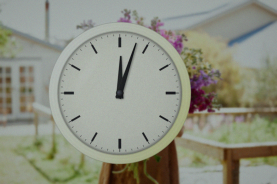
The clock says {"hour": 12, "minute": 3}
